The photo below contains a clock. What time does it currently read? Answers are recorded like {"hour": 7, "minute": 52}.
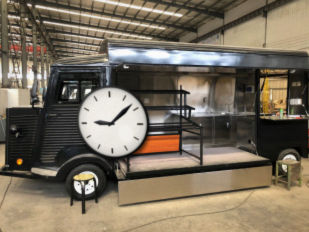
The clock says {"hour": 9, "minute": 8}
